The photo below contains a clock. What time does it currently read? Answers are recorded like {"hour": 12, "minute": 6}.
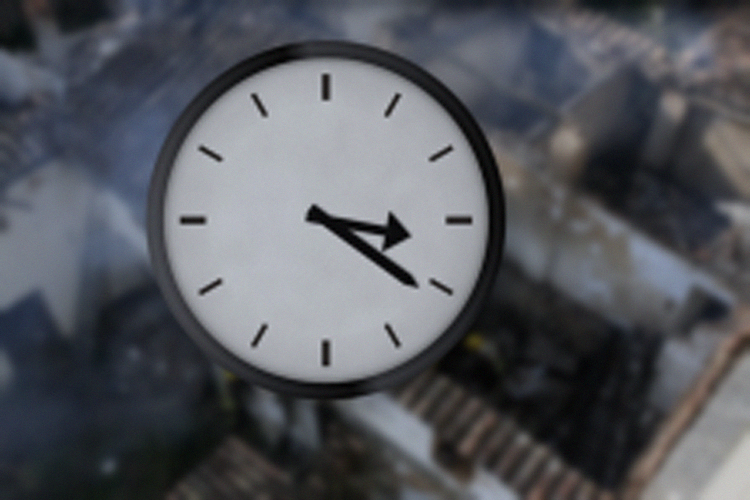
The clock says {"hour": 3, "minute": 21}
